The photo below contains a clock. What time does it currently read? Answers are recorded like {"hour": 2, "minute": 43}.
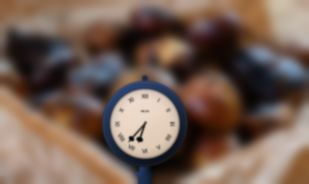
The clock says {"hour": 6, "minute": 37}
